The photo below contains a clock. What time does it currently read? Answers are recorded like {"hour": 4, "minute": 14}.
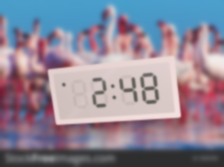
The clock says {"hour": 2, "minute": 48}
